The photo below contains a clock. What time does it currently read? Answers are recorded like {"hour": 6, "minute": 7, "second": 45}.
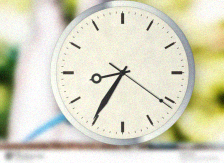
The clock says {"hour": 8, "minute": 35, "second": 21}
